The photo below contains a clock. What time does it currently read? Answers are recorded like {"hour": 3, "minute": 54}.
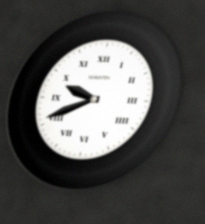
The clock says {"hour": 9, "minute": 41}
